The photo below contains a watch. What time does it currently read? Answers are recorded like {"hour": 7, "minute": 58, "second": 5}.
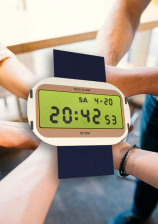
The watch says {"hour": 20, "minute": 42, "second": 53}
